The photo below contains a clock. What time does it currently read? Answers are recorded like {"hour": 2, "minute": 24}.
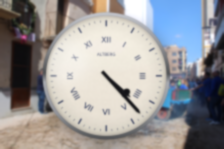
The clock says {"hour": 4, "minute": 23}
